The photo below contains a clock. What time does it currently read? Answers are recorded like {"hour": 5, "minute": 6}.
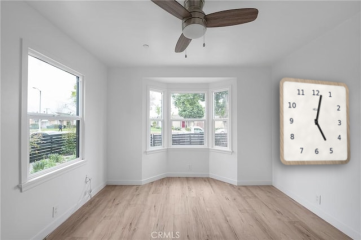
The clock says {"hour": 5, "minute": 2}
